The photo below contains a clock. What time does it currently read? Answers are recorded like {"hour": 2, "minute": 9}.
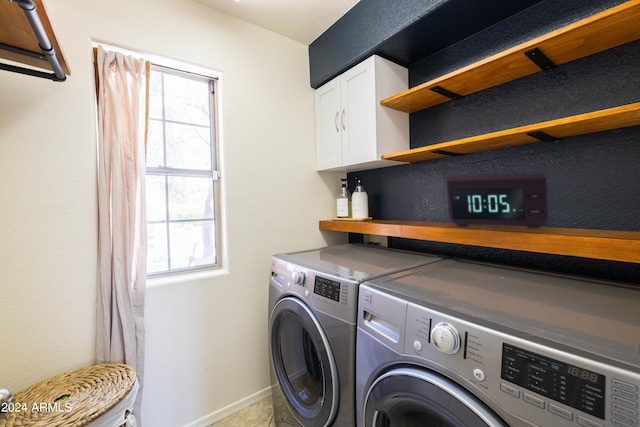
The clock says {"hour": 10, "minute": 5}
